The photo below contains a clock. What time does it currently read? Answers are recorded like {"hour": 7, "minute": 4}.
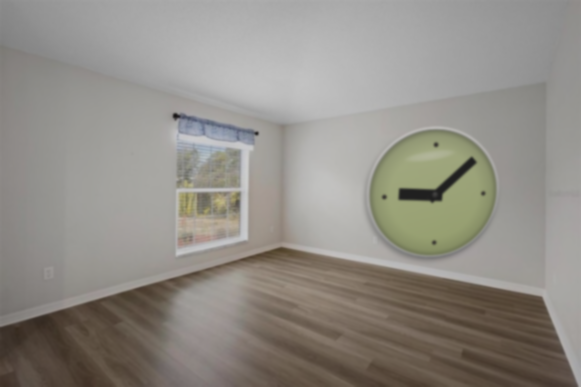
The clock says {"hour": 9, "minute": 8}
